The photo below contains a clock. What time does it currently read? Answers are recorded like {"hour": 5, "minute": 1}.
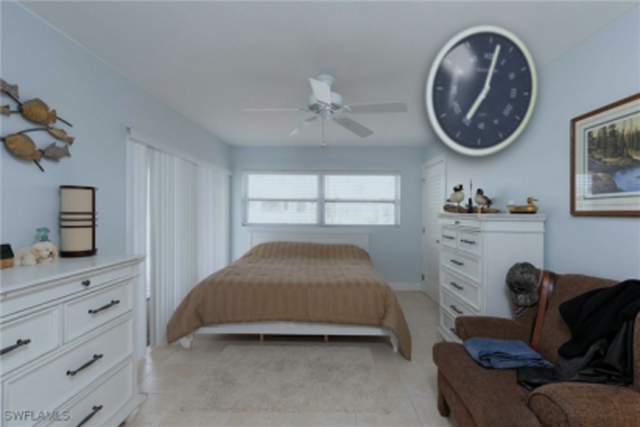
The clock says {"hour": 7, "minute": 2}
